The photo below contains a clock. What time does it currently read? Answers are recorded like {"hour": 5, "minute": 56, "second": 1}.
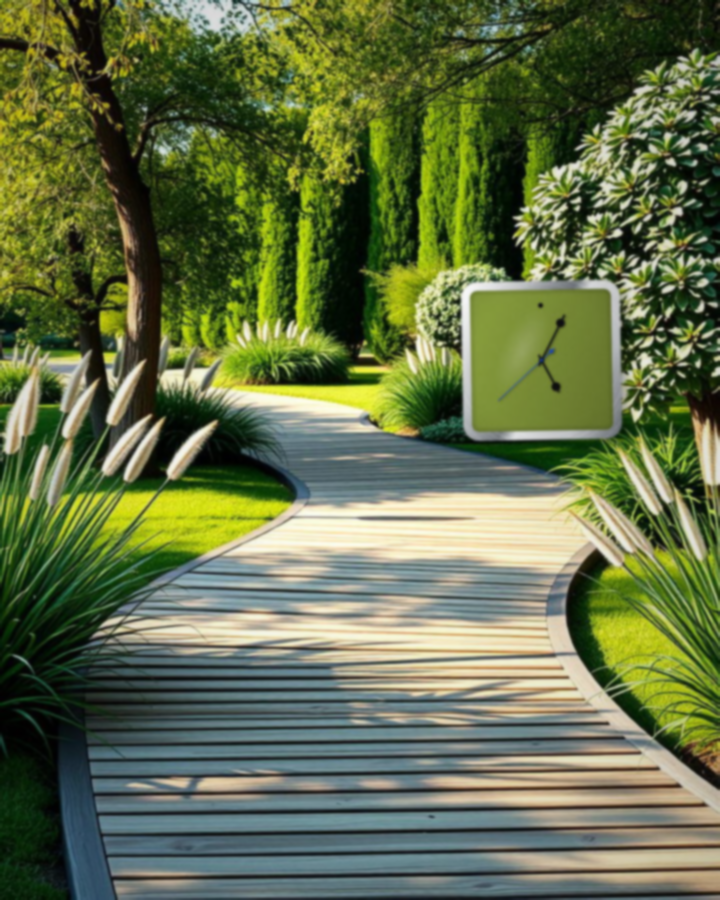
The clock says {"hour": 5, "minute": 4, "second": 38}
